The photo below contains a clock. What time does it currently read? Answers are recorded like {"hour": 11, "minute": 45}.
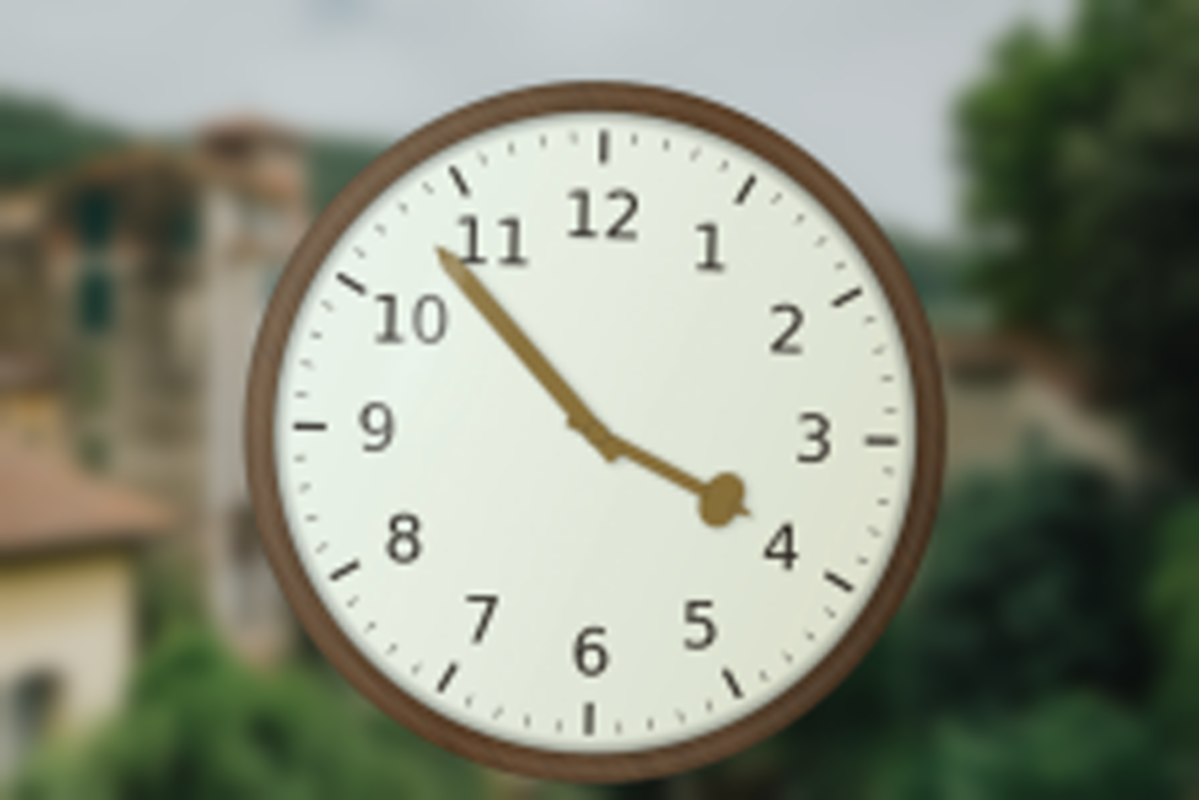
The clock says {"hour": 3, "minute": 53}
